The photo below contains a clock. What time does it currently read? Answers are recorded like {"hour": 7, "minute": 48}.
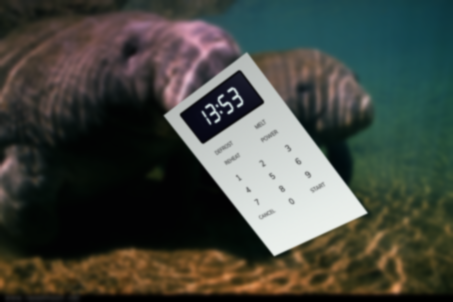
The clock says {"hour": 13, "minute": 53}
